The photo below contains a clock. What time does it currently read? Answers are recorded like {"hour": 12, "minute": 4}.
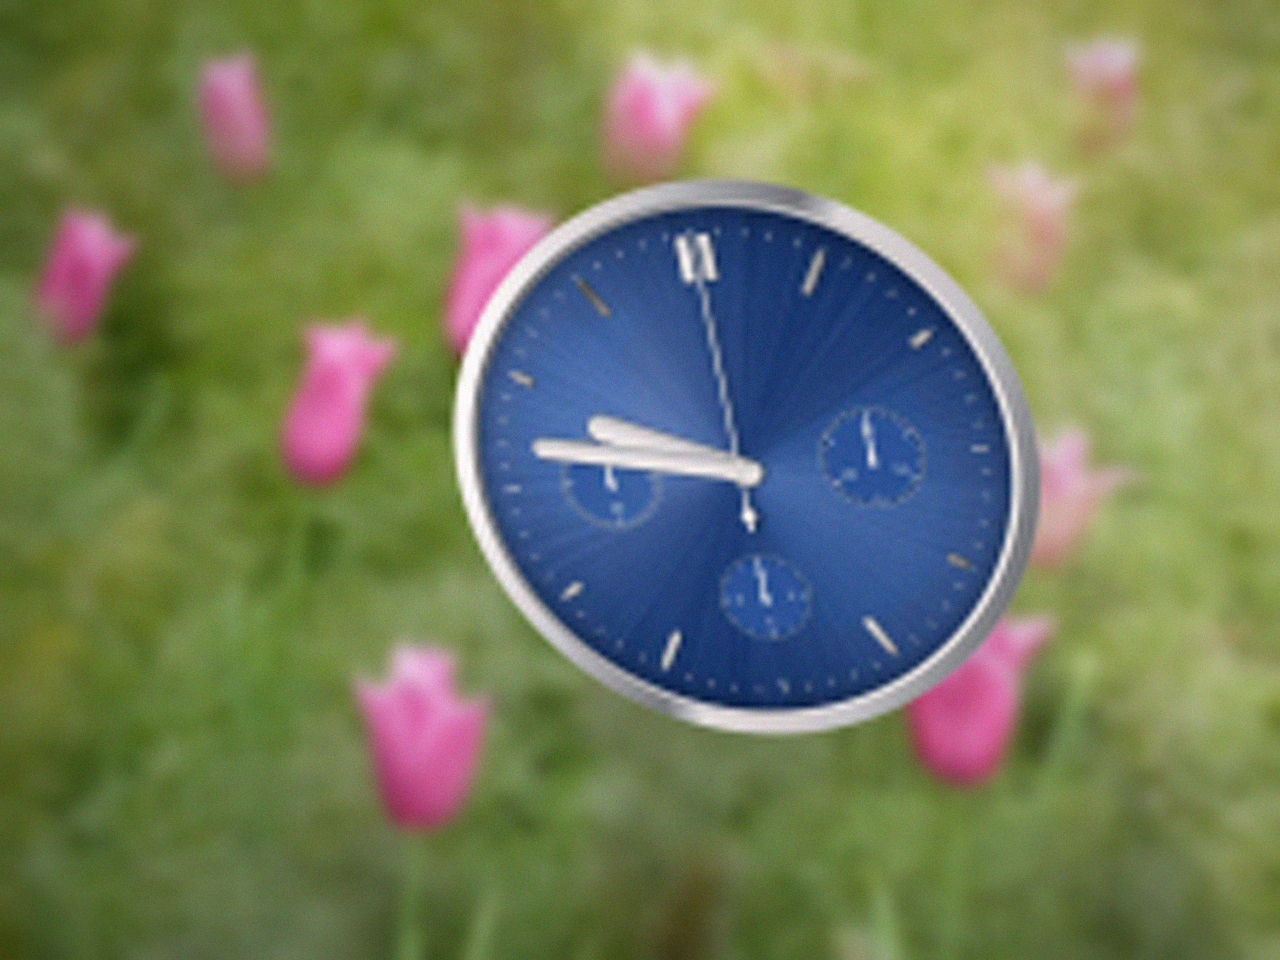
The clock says {"hour": 9, "minute": 47}
